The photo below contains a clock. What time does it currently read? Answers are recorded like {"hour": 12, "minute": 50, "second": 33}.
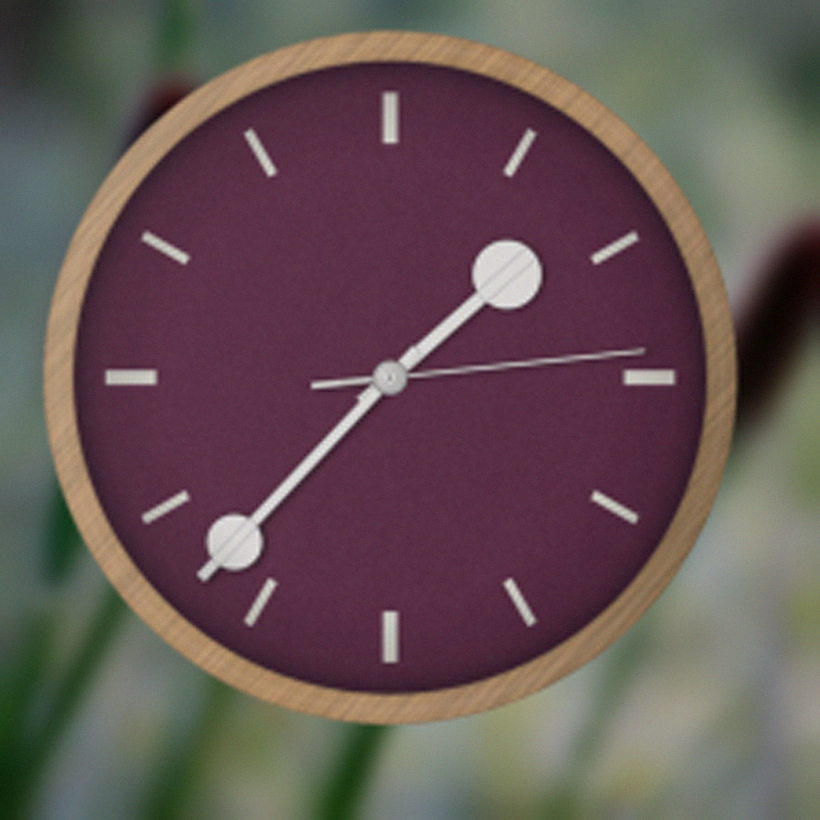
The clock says {"hour": 1, "minute": 37, "second": 14}
